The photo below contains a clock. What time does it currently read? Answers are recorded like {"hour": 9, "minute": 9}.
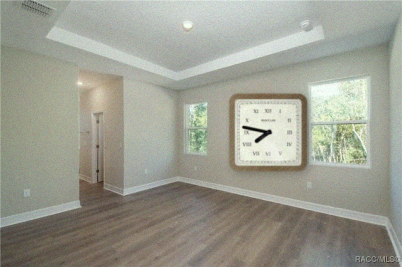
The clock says {"hour": 7, "minute": 47}
